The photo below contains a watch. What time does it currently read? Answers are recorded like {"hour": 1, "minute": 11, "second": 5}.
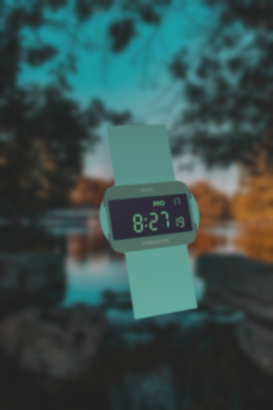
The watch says {"hour": 8, "minute": 27, "second": 19}
